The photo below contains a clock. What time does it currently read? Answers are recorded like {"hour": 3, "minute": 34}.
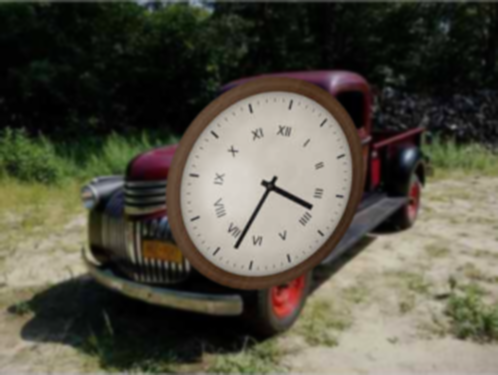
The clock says {"hour": 3, "minute": 33}
